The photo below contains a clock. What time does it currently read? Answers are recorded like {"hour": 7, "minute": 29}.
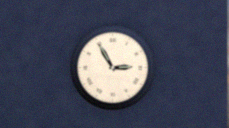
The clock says {"hour": 2, "minute": 55}
